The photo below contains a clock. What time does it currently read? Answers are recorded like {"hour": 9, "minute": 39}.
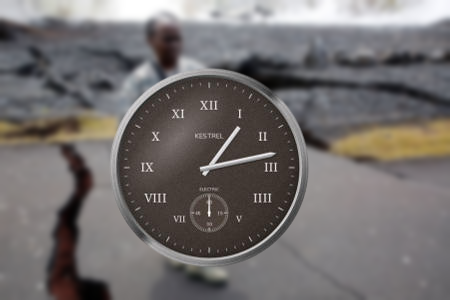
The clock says {"hour": 1, "minute": 13}
